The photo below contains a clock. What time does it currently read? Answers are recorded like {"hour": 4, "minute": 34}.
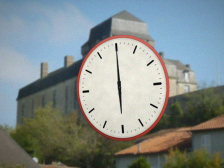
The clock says {"hour": 6, "minute": 0}
